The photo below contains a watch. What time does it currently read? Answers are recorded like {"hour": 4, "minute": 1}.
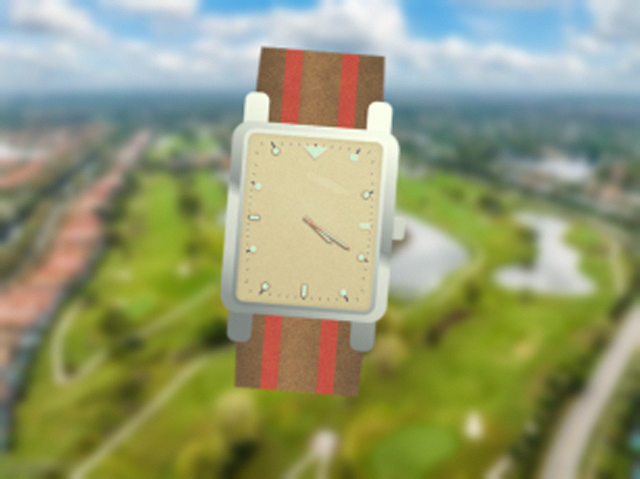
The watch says {"hour": 4, "minute": 20}
